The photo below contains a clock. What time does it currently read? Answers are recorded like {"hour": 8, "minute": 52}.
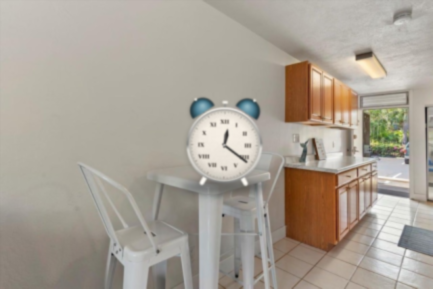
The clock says {"hour": 12, "minute": 21}
